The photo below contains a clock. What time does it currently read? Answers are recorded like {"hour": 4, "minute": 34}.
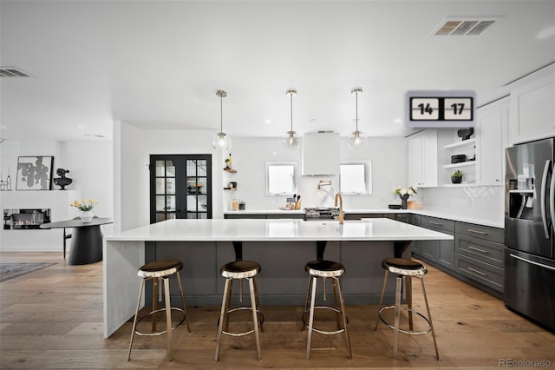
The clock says {"hour": 14, "minute": 17}
